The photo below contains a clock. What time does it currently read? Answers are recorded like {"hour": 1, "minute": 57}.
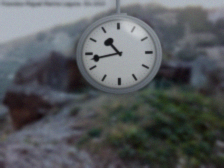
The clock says {"hour": 10, "minute": 43}
